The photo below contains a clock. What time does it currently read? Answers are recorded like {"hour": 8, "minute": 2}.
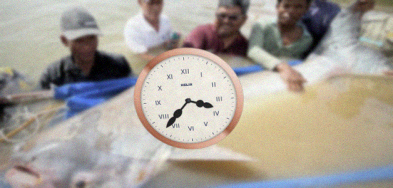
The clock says {"hour": 3, "minute": 37}
